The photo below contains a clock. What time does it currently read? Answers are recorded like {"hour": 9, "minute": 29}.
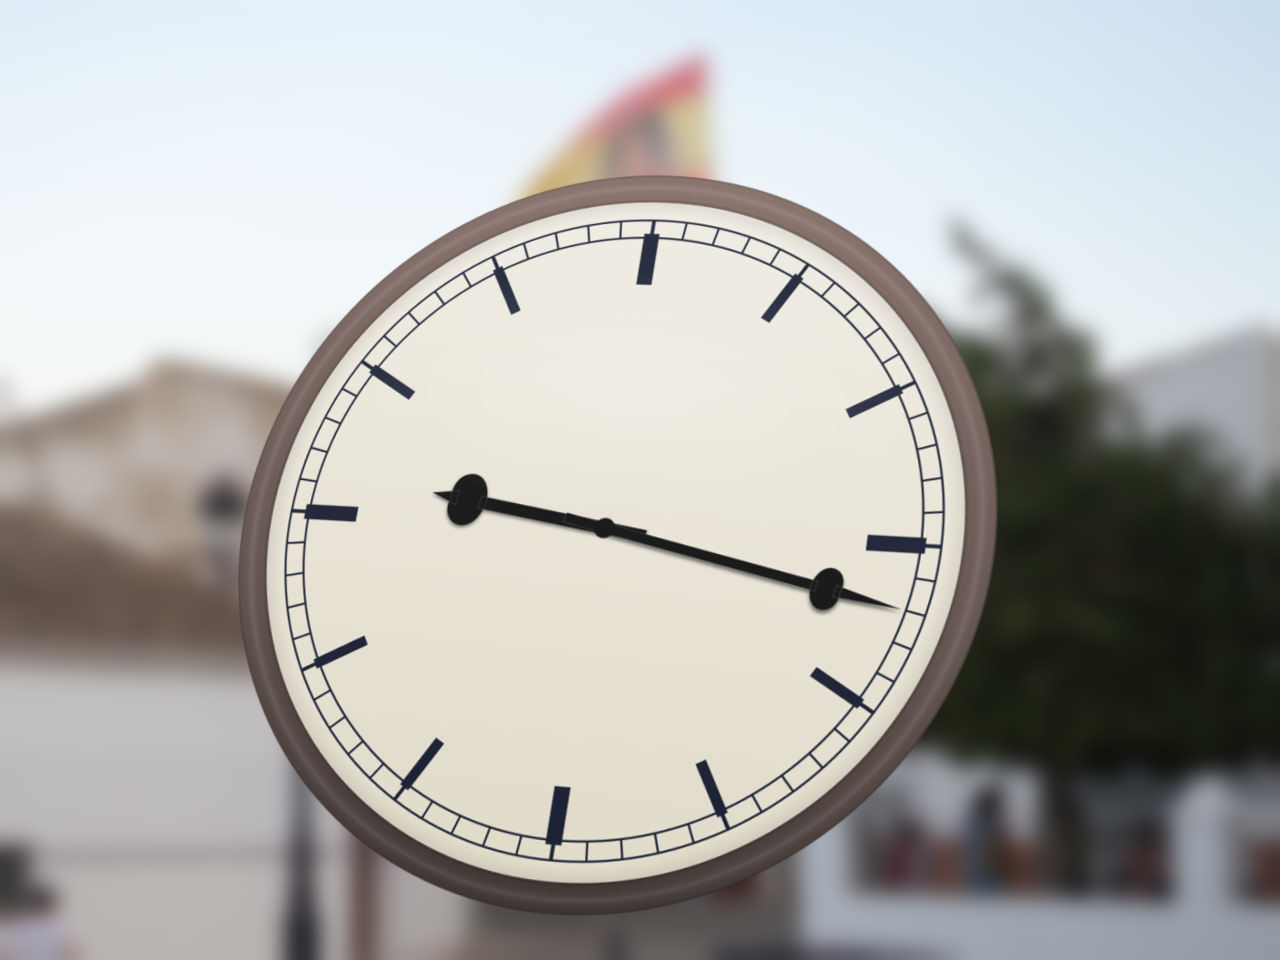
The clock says {"hour": 9, "minute": 17}
